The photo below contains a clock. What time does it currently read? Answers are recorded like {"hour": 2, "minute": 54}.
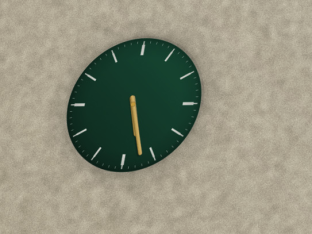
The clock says {"hour": 5, "minute": 27}
